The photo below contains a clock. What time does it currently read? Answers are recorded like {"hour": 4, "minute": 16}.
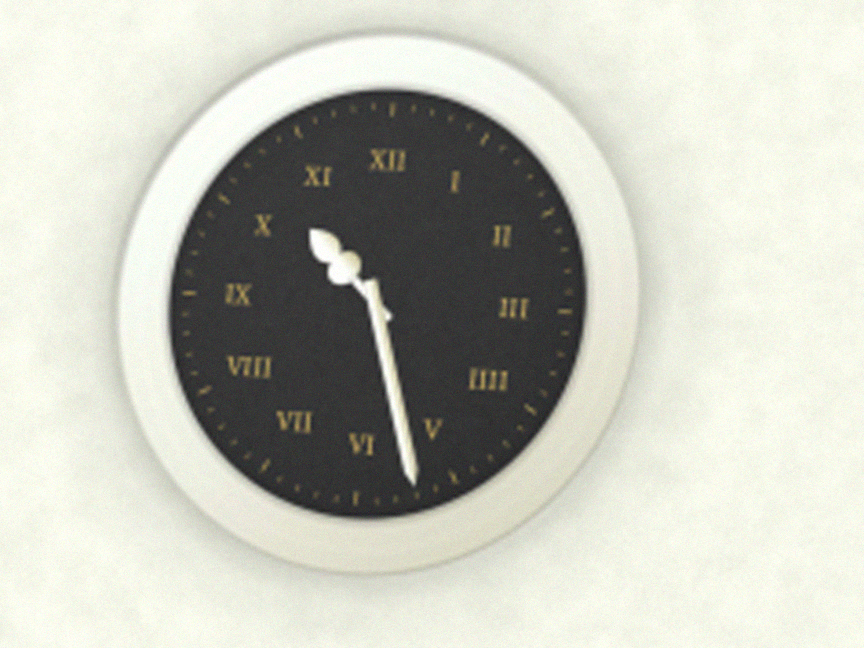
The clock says {"hour": 10, "minute": 27}
